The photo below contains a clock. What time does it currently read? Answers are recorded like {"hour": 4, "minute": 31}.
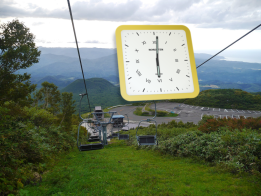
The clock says {"hour": 6, "minute": 1}
